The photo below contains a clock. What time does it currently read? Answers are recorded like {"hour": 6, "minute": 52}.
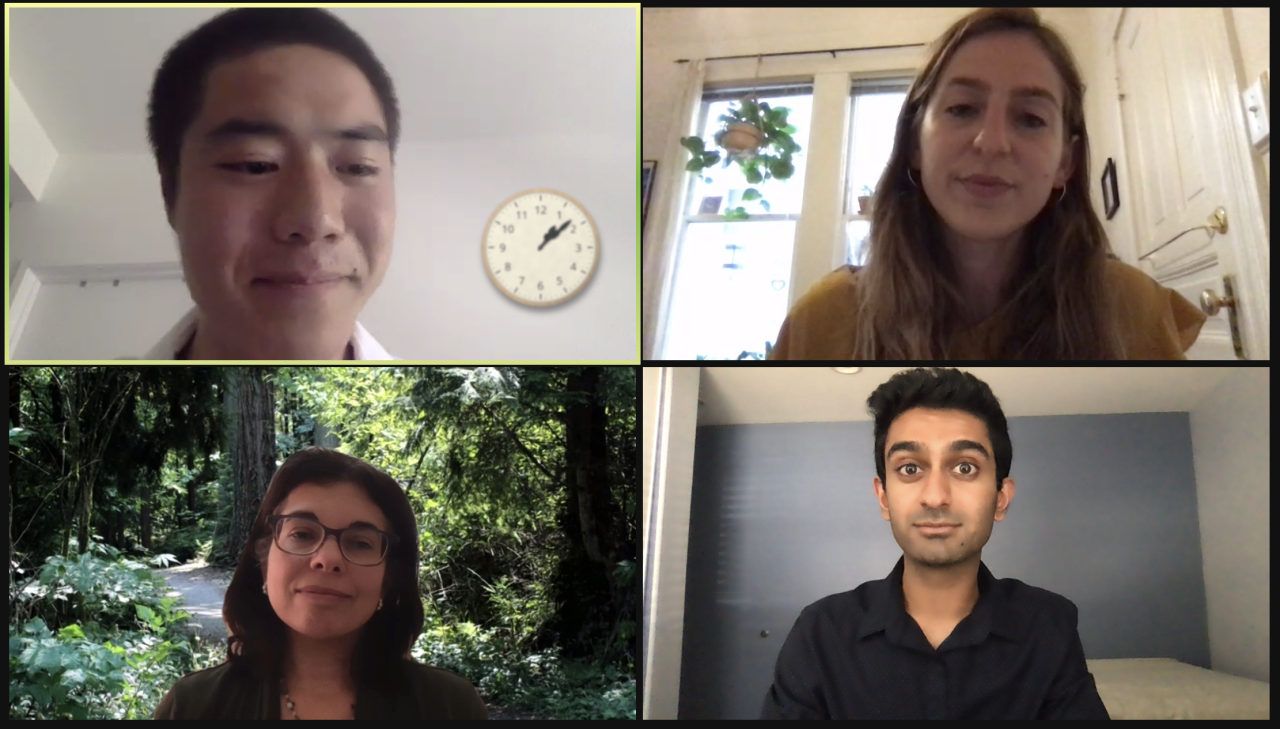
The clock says {"hour": 1, "minute": 8}
